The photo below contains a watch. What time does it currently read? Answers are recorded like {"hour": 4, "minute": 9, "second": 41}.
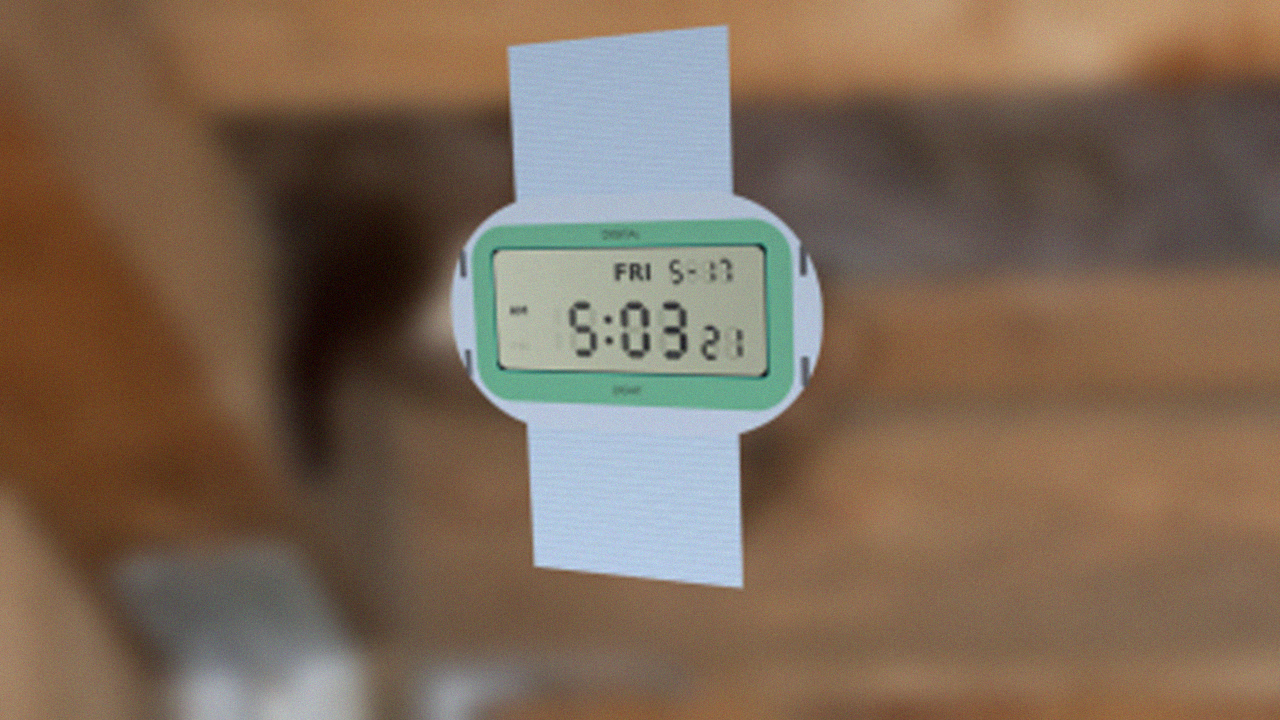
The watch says {"hour": 5, "minute": 3, "second": 21}
